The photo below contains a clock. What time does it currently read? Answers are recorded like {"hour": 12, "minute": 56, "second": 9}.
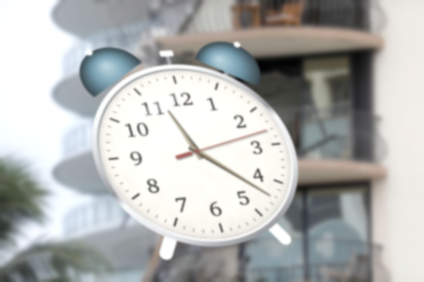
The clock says {"hour": 11, "minute": 22, "second": 13}
